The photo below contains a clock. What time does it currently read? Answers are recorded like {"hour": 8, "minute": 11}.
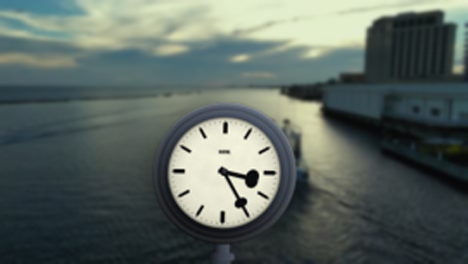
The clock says {"hour": 3, "minute": 25}
